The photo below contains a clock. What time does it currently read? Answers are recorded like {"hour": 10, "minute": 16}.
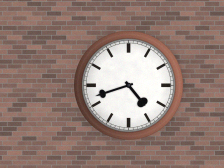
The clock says {"hour": 4, "minute": 42}
